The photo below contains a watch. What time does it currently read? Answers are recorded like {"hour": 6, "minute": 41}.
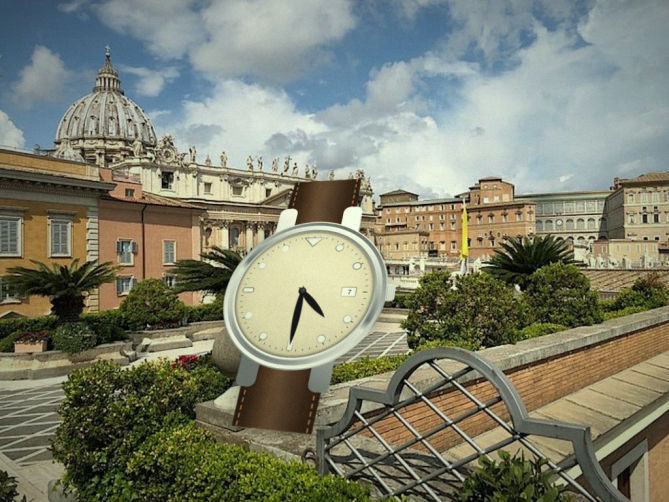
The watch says {"hour": 4, "minute": 30}
